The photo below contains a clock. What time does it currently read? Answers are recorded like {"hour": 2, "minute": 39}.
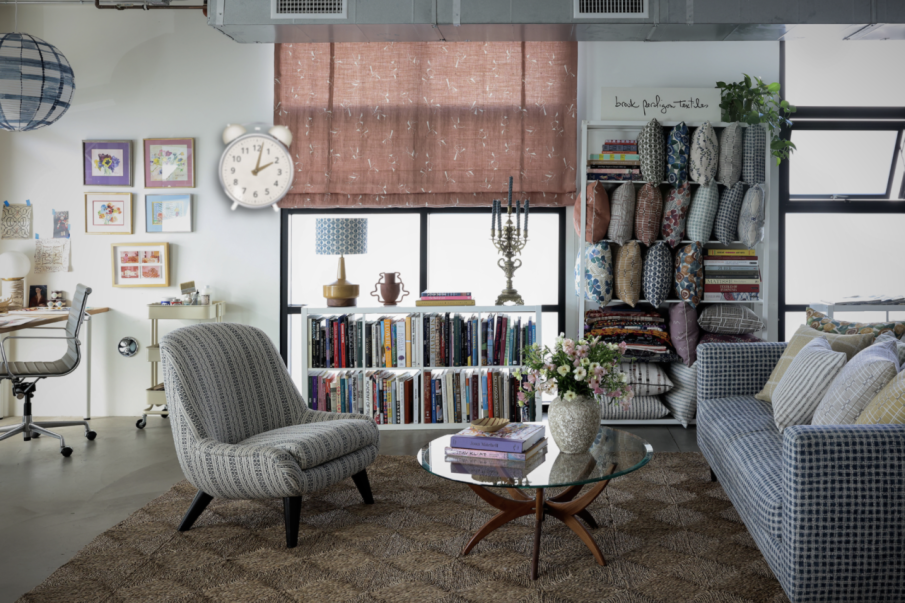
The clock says {"hour": 2, "minute": 2}
